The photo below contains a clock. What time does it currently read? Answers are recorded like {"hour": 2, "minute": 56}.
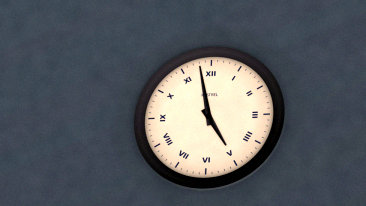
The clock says {"hour": 4, "minute": 58}
